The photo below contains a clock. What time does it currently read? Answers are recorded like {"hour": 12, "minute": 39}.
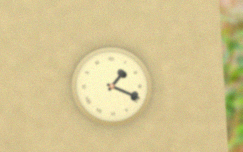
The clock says {"hour": 1, "minute": 19}
